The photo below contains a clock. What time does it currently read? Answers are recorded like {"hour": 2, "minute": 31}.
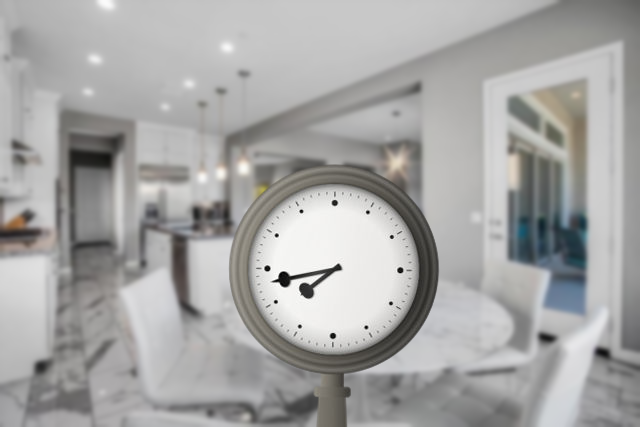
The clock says {"hour": 7, "minute": 43}
